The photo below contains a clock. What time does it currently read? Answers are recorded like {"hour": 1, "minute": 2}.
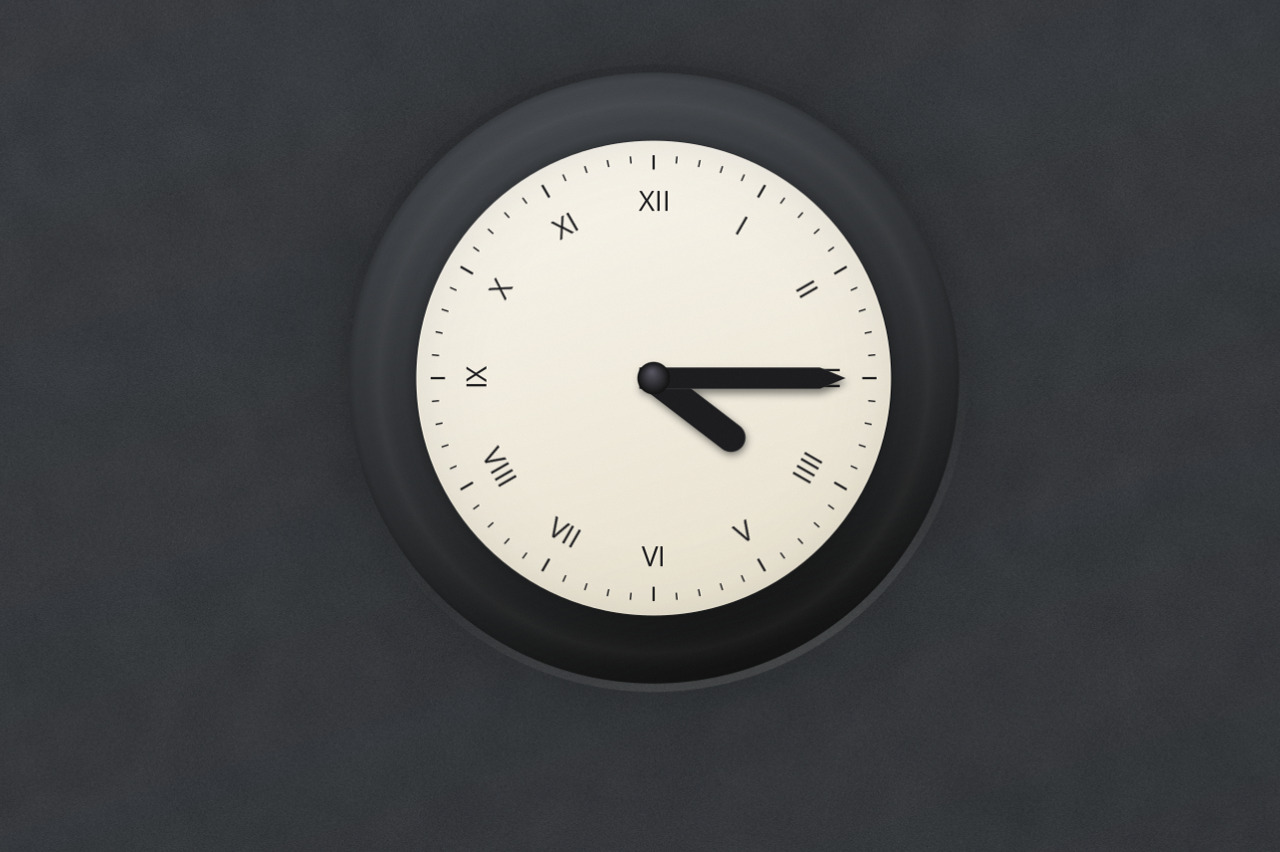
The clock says {"hour": 4, "minute": 15}
